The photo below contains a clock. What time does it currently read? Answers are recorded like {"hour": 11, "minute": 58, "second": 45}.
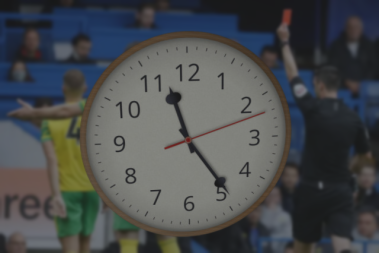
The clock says {"hour": 11, "minute": 24, "second": 12}
